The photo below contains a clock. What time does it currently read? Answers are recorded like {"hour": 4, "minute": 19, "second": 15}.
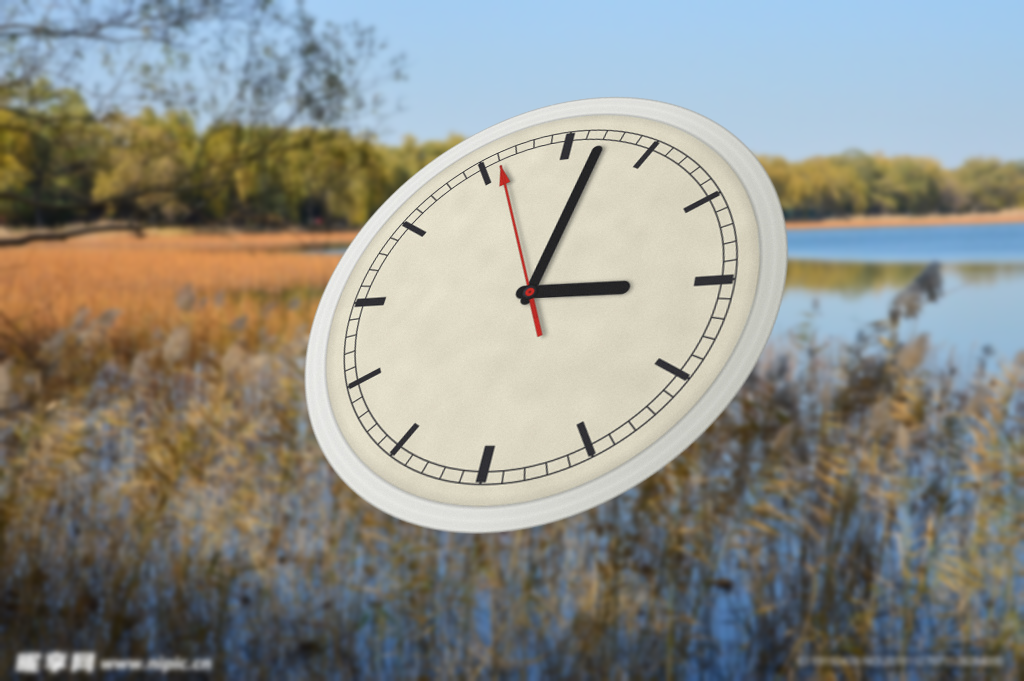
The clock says {"hour": 3, "minute": 1, "second": 56}
